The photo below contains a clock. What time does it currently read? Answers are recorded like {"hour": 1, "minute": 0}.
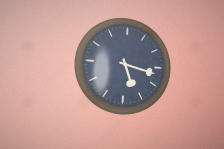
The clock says {"hour": 5, "minute": 17}
